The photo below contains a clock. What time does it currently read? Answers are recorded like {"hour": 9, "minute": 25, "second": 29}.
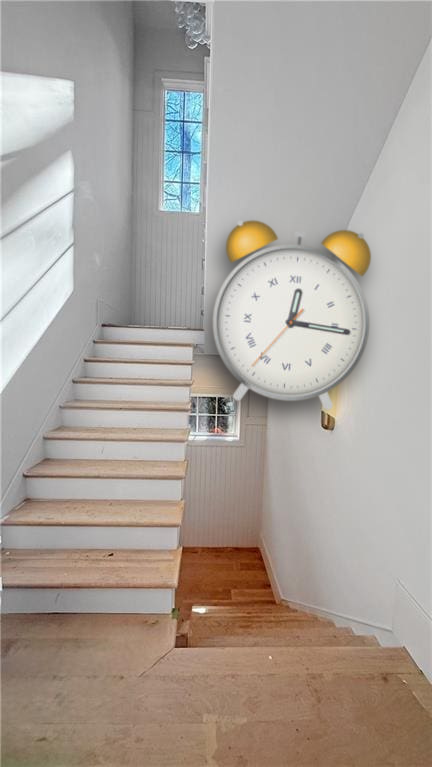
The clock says {"hour": 12, "minute": 15, "second": 36}
